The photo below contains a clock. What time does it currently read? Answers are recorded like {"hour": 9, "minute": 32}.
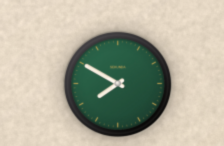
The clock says {"hour": 7, "minute": 50}
